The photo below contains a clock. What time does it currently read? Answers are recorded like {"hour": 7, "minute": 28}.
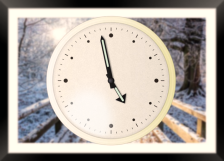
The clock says {"hour": 4, "minute": 58}
